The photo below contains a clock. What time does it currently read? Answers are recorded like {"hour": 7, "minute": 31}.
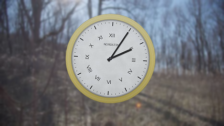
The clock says {"hour": 2, "minute": 5}
